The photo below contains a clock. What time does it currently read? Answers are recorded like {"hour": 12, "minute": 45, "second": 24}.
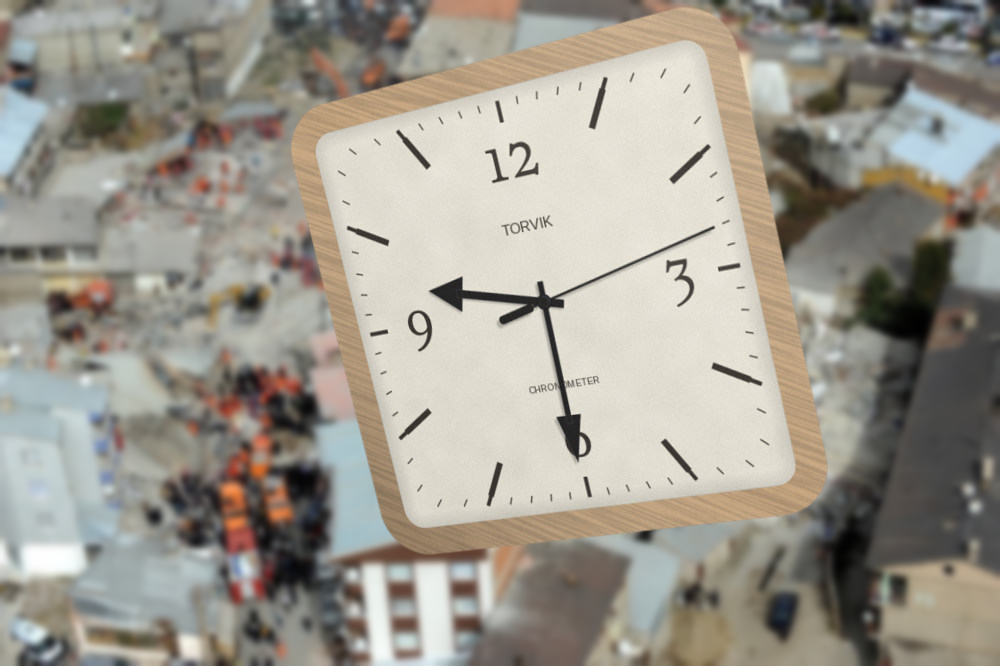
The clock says {"hour": 9, "minute": 30, "second": 13}
